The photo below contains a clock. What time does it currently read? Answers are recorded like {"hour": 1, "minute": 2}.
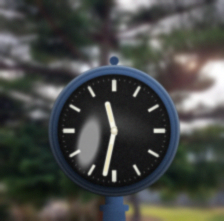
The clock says {"hour": 11, "minute": 32}
